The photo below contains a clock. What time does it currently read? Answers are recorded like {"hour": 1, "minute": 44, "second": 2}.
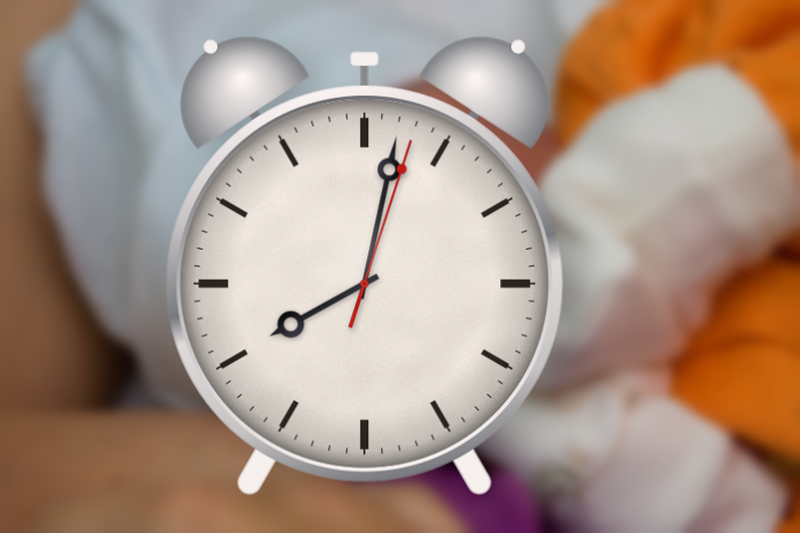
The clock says {"hour": 8, "minute": 2, "second": 3}
